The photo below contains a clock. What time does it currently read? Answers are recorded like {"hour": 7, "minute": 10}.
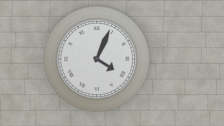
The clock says {"hour": 4, "minute": 4}
